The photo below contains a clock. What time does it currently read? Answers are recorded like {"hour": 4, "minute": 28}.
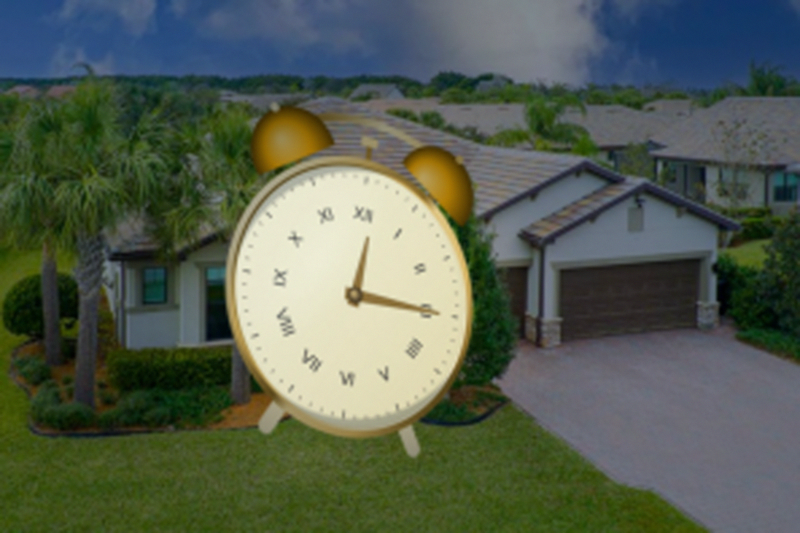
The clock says {"hour": 12, "minute": 15}
